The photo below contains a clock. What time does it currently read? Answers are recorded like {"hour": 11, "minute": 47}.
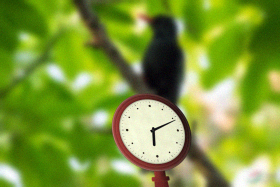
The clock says {"hour": 6, "minute": 11}
